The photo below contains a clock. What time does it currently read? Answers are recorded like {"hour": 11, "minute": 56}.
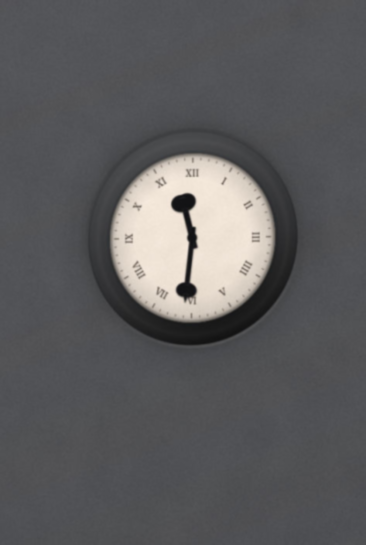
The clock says {"hour": 11, "minute": 31}
